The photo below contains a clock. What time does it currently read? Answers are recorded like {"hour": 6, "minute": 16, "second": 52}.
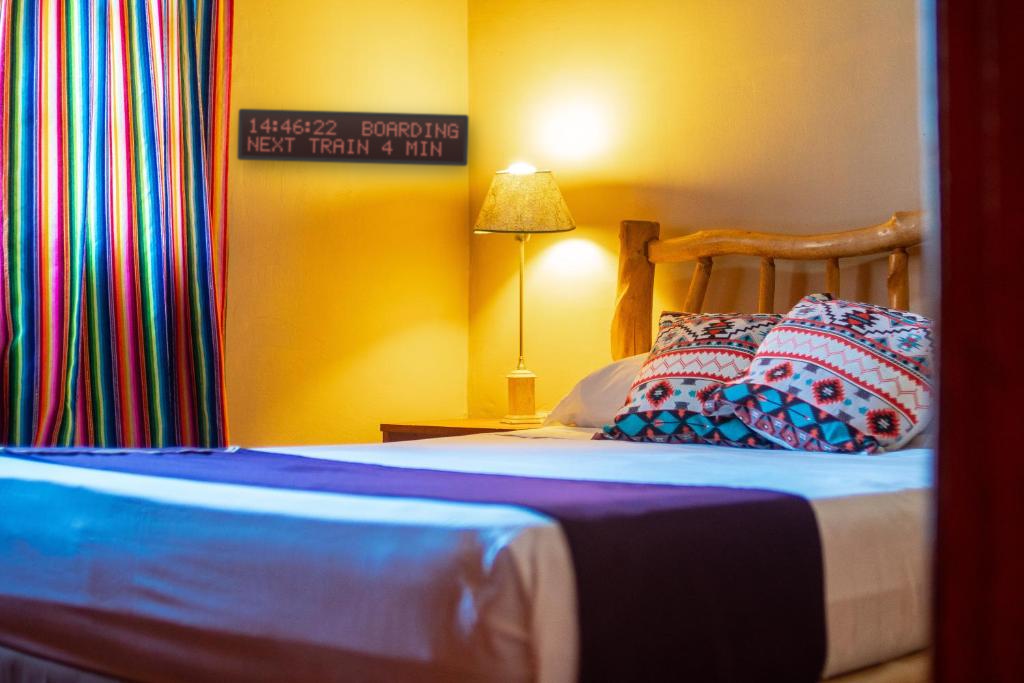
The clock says {"hour": 14, "minute": 46, "second": 22}
